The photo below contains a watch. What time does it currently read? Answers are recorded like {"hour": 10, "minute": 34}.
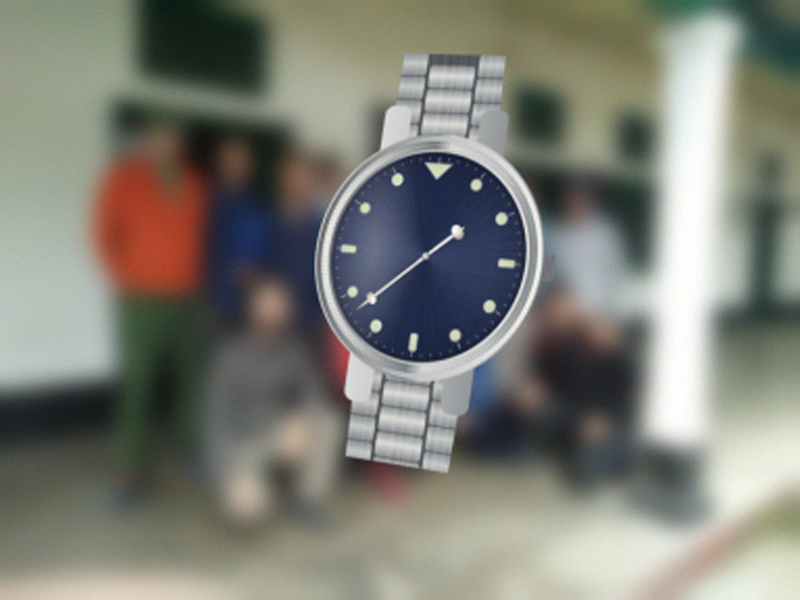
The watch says {"hour": 1, "minute": 38}
